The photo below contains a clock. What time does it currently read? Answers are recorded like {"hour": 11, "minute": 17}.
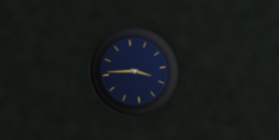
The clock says {"hour": 3, "minute": 46}
